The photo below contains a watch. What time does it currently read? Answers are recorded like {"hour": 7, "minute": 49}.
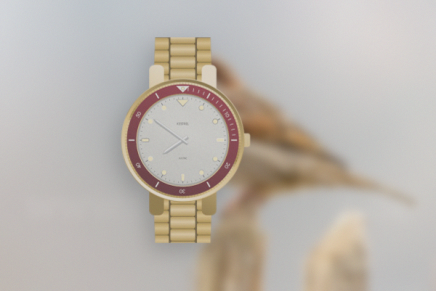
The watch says {"hour": 7, "minute": 51}
